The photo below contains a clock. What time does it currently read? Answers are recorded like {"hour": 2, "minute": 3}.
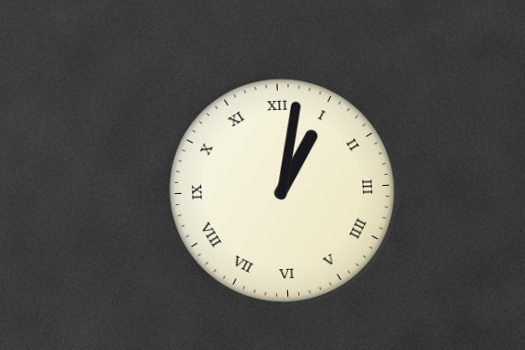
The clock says {"hour": 1, "minute": 2}
